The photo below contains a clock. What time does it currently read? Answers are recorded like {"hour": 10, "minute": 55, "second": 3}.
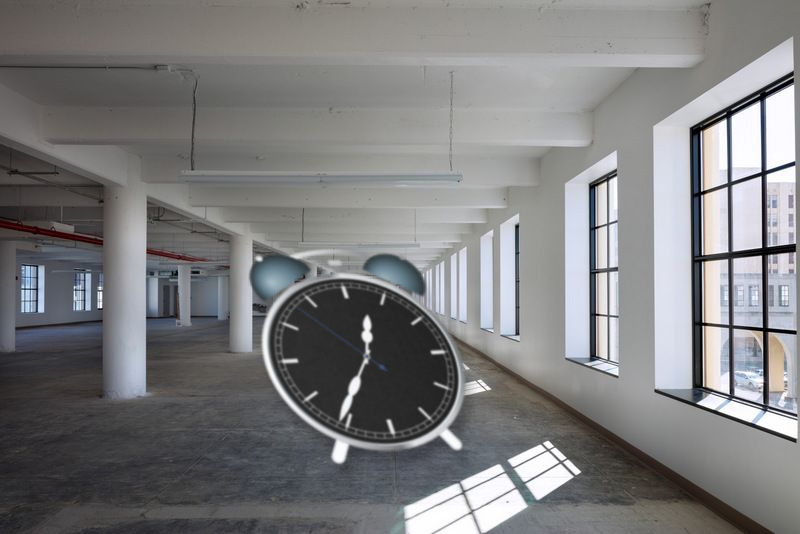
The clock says {"hour": 12, "minute": 35, "second": 53}
